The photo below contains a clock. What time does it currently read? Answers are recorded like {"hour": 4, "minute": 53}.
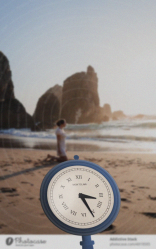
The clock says {"hour": 3, "minute": 26}
